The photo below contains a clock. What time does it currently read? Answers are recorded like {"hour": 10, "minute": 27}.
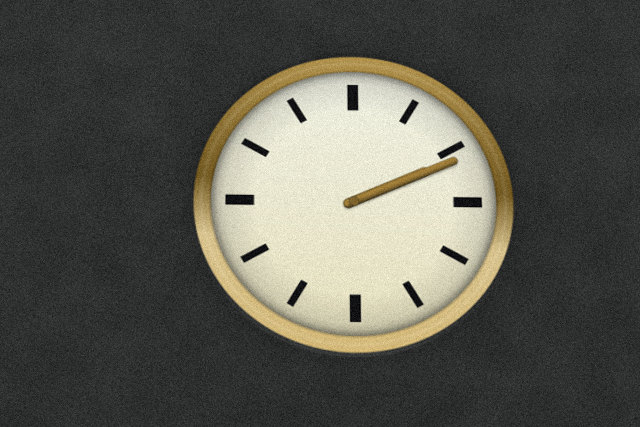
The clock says {"hour": 2, "minute": 11}
